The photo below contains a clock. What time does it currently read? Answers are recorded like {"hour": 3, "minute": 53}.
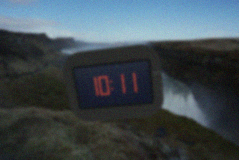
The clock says {"hour": 10, "minute": 11}
